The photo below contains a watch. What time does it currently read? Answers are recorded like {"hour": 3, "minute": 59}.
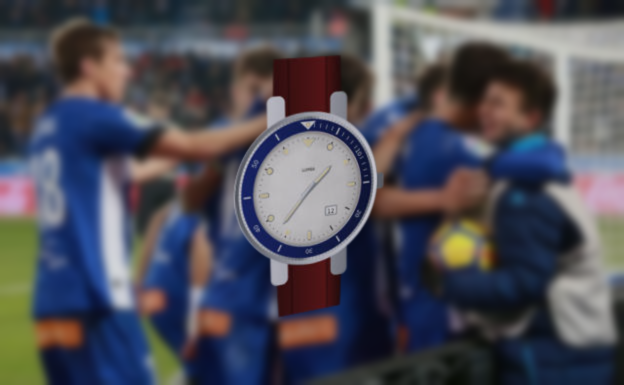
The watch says {"hour": 1, "minute": 37}
